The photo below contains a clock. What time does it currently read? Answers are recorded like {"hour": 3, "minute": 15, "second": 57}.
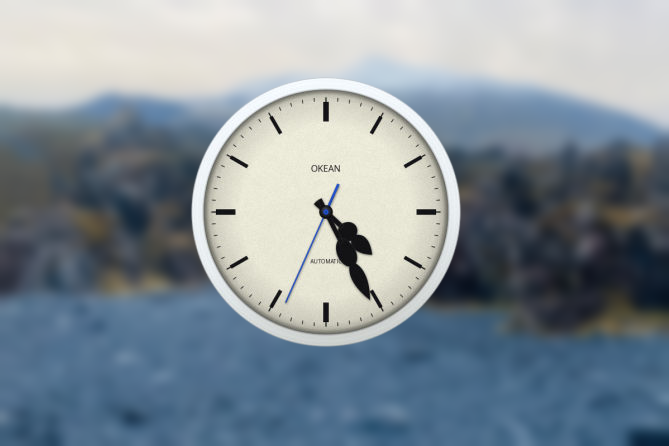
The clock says {"hour": 4, "minute": 25, "second": 34}
